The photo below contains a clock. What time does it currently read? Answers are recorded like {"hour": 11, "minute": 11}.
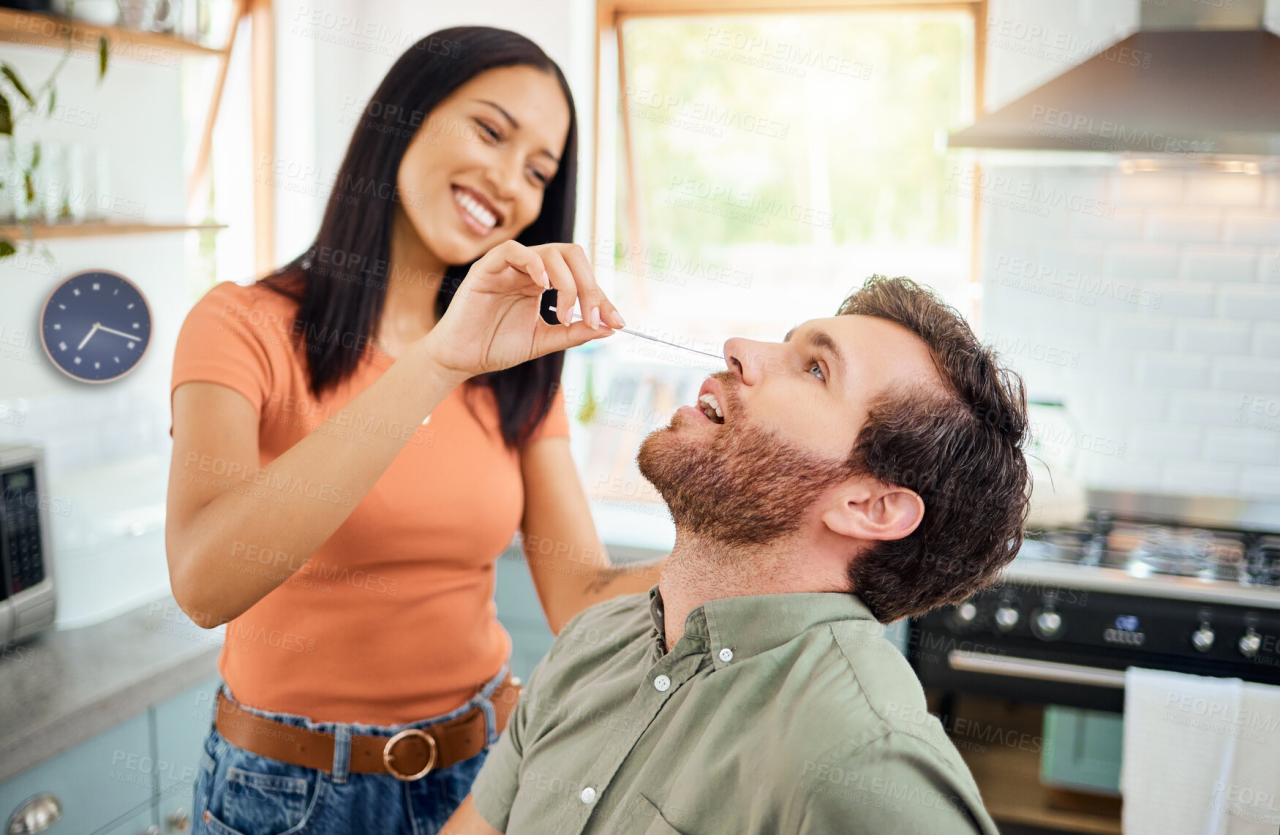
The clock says {"hour": 7, "minute": 18}
